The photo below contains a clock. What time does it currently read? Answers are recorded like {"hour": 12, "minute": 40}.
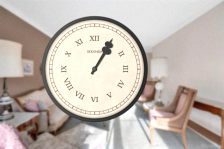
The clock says {"hour": 1, "minute": 5}
